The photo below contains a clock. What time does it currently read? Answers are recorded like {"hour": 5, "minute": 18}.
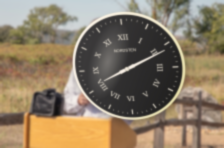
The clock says {"hour": 8, "minute": 11}
